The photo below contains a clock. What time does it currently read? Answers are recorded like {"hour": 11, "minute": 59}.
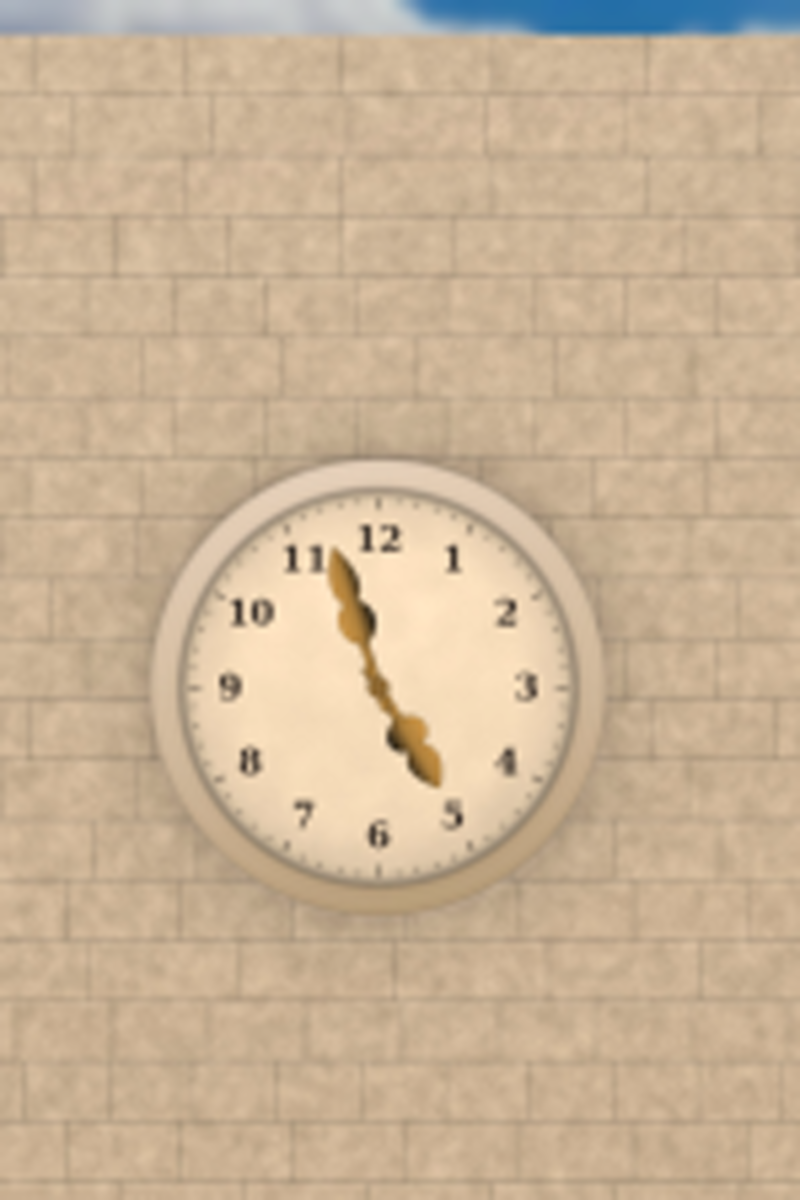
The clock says {"hour": 4, "minute": 57}
